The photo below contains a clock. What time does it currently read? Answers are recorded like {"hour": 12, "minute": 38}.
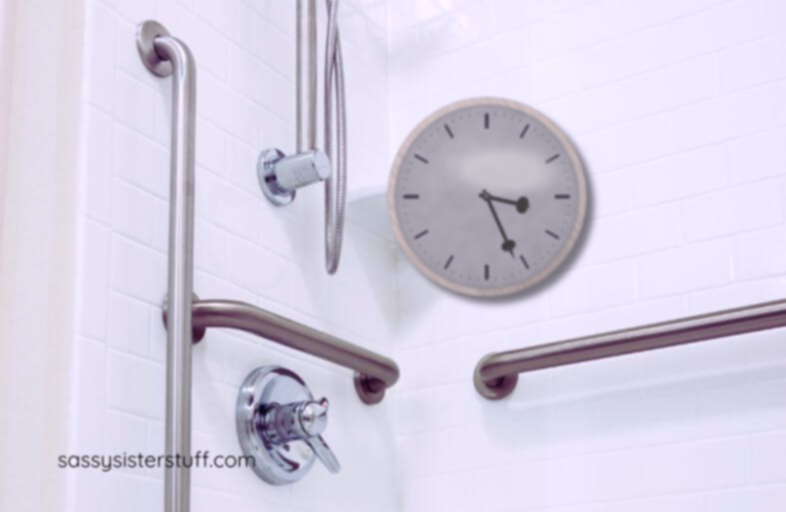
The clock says {"hour": 3, "minute": 26}
